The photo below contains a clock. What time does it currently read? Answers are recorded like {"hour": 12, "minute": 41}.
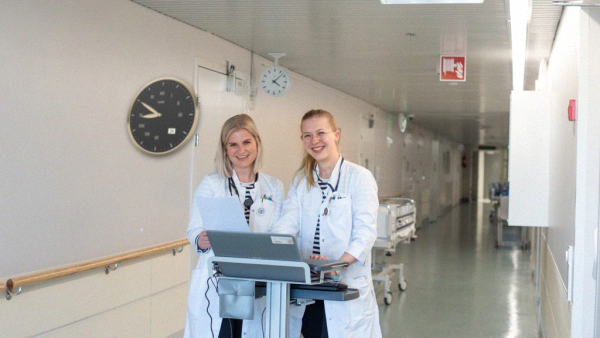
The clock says {"hour": 8, "minute": 50}
